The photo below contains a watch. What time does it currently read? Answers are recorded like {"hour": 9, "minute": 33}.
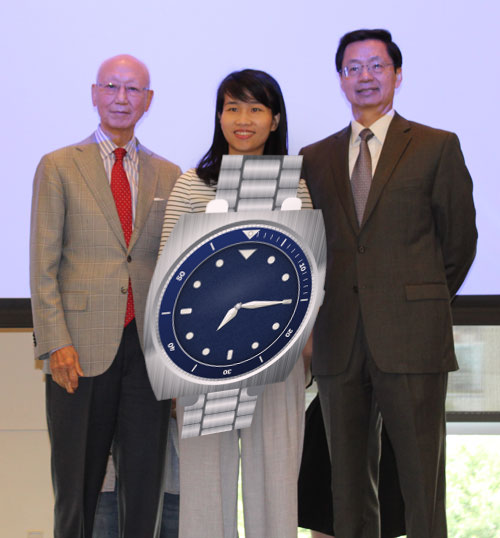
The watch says {"hour": 7, "minute": 15}
